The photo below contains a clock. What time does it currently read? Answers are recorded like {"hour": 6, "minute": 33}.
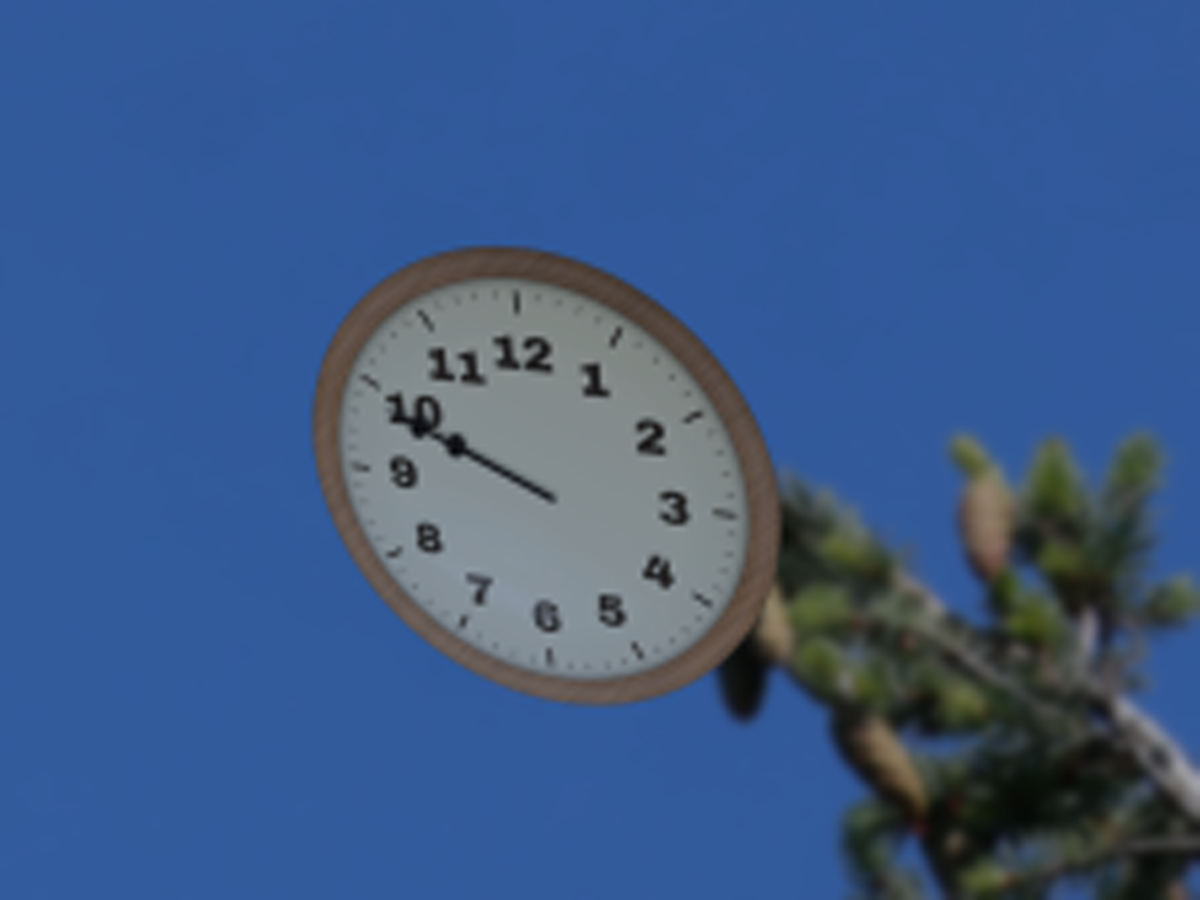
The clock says {"hour": 9, "minute": 49}
